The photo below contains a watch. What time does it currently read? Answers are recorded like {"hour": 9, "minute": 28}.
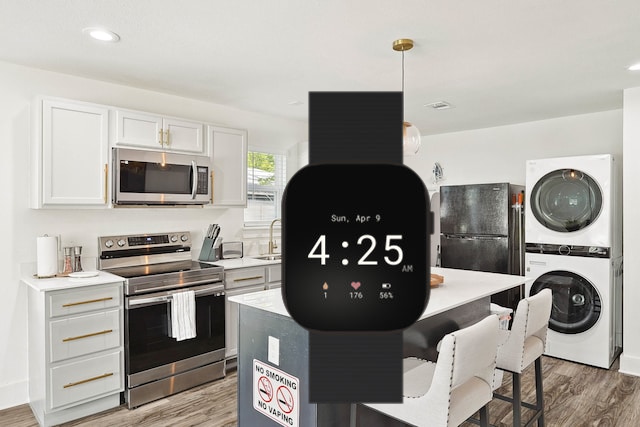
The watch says {"hour": 4, "minute": 25}
